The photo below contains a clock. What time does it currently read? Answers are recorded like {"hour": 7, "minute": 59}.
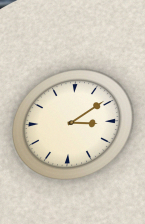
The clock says {"hour": 3, "minute": 9}
